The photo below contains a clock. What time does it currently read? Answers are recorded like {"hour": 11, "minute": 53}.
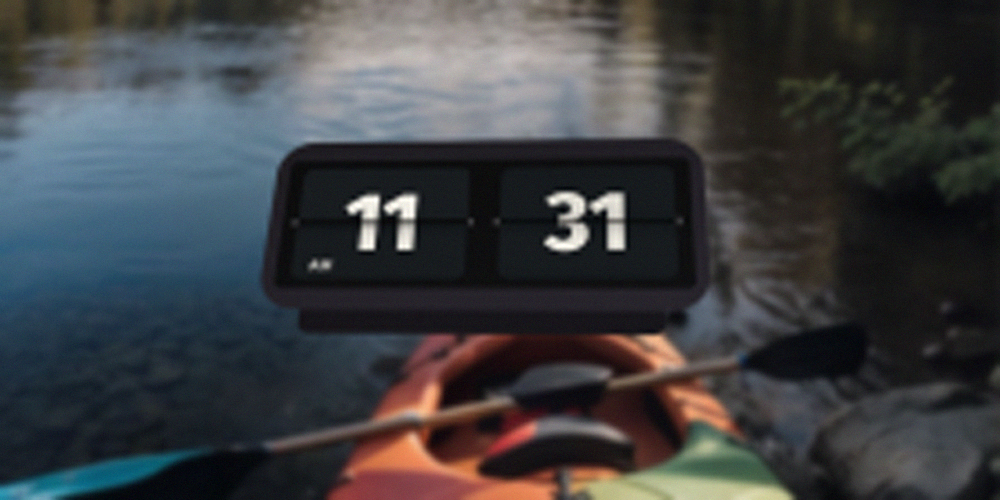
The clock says {"hour": 11, "minute": 31}
